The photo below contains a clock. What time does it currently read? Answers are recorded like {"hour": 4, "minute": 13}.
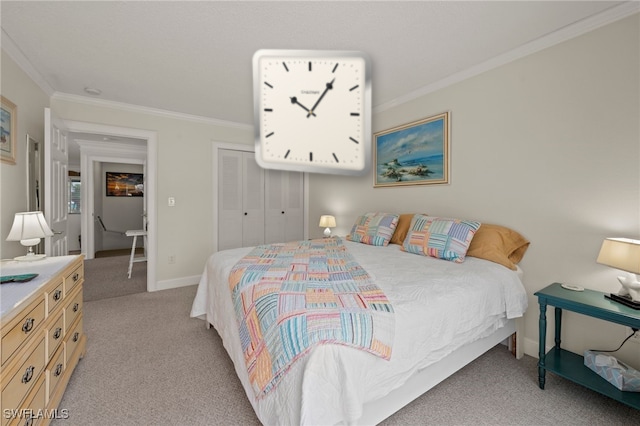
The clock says {"hour": 10, "minute": 6}
